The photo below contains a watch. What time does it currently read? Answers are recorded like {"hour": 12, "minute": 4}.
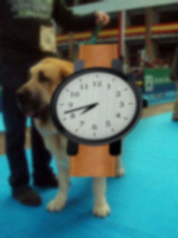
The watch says {"hour": 7, "minute": 42}
